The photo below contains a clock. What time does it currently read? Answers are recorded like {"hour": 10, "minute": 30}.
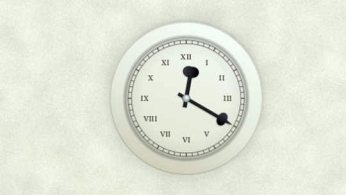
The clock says {"hour": 12, "minute": 20}
